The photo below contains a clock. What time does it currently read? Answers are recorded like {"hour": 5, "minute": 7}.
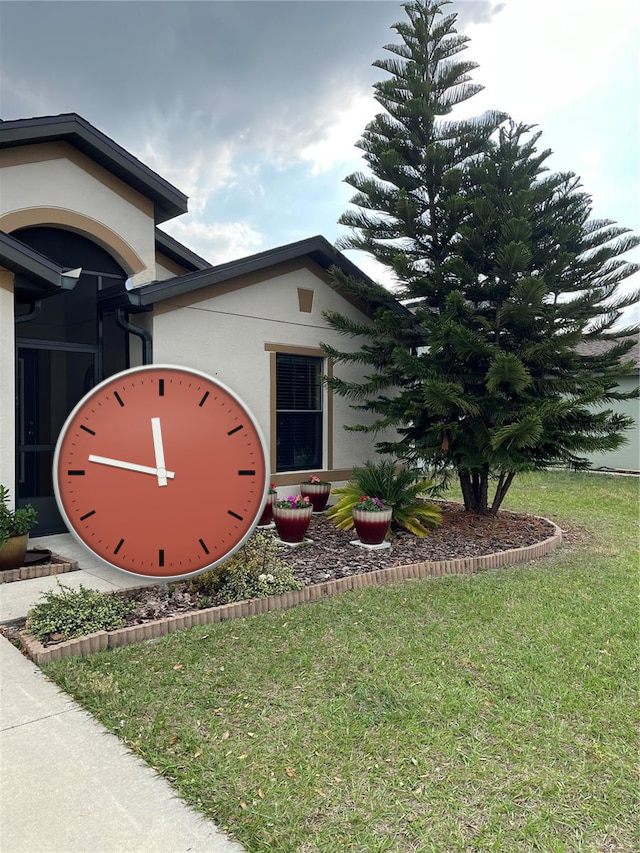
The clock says {"hour": 11, "minute": 47}
